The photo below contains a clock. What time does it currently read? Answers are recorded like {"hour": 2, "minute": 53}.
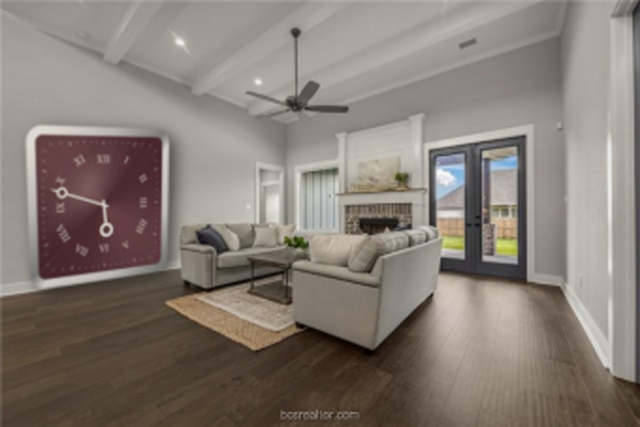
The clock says {"hour": 5, "minute": 48}
